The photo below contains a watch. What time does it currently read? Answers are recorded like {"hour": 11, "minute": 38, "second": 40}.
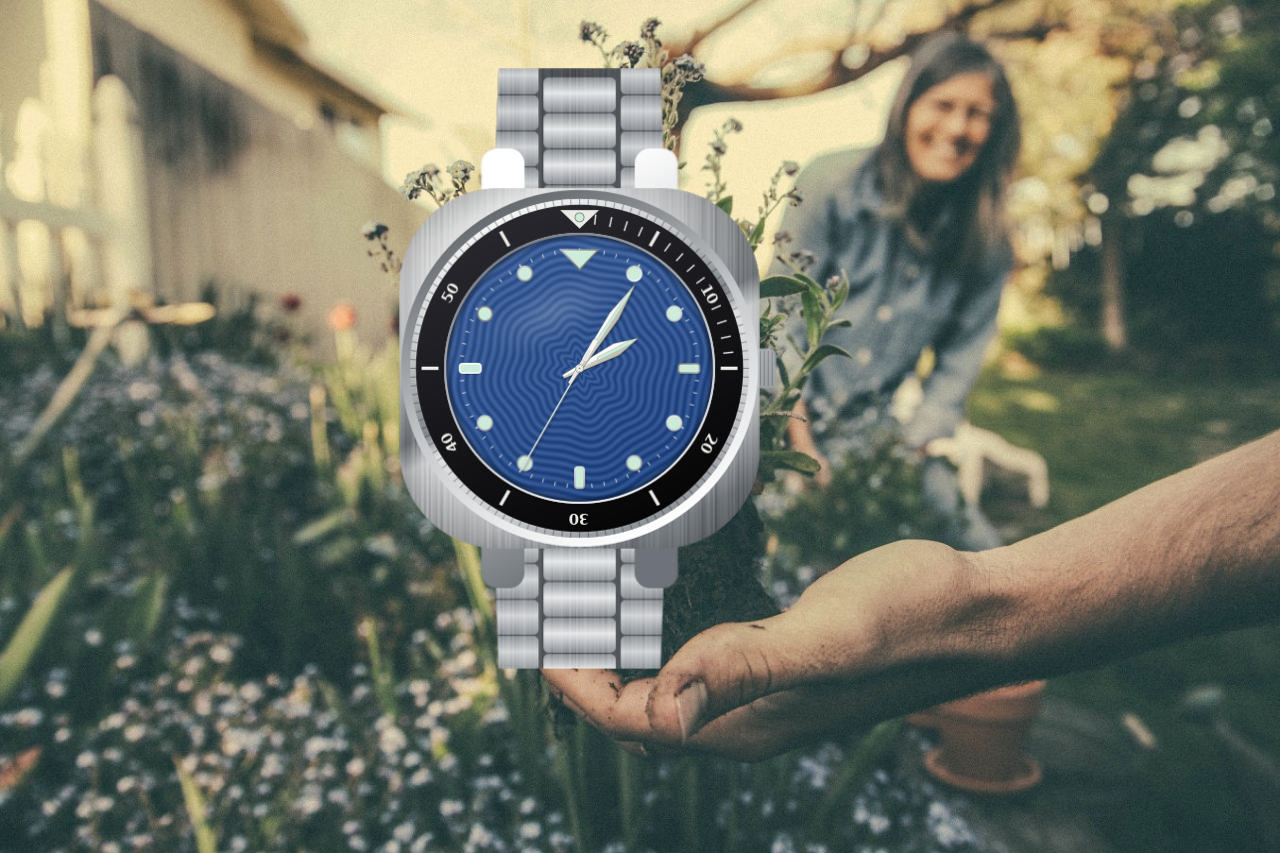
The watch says {"hour": 2, "minute": 5, "second": 35}
